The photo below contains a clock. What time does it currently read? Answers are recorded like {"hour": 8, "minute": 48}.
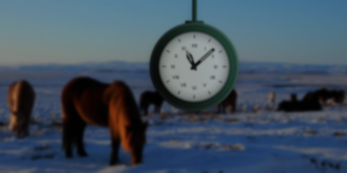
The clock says {"hour": 11, "minute": 8}
